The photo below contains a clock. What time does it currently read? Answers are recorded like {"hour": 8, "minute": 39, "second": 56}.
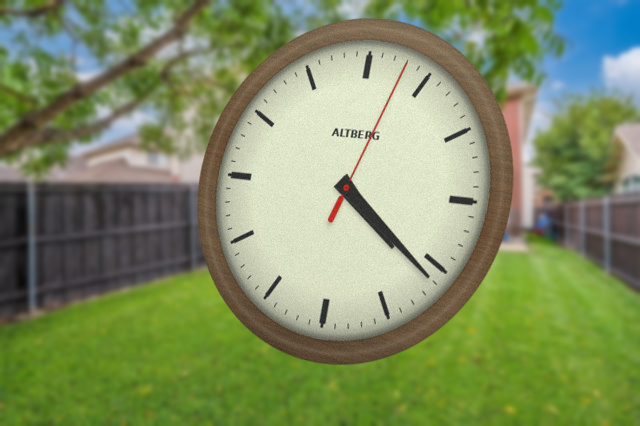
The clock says {"hour": 4, "minute": 21, "second": 3}
